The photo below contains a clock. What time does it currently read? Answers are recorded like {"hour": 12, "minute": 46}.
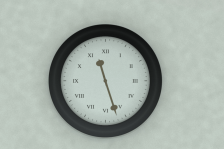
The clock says {"hour": 11, "minute": 27}
